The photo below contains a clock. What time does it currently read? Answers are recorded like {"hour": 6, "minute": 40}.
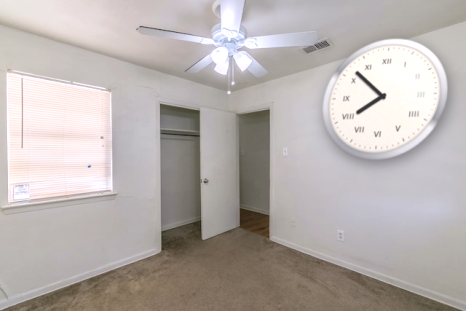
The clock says {"hour": 7, "minute": 52}
